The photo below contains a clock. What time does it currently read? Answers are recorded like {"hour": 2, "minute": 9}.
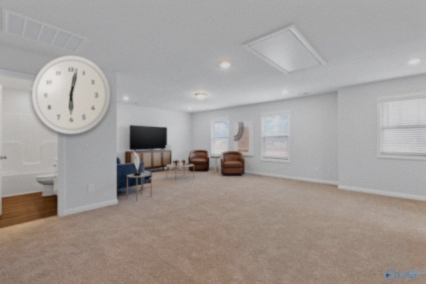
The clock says {"hour": 6, "minute": 2}
